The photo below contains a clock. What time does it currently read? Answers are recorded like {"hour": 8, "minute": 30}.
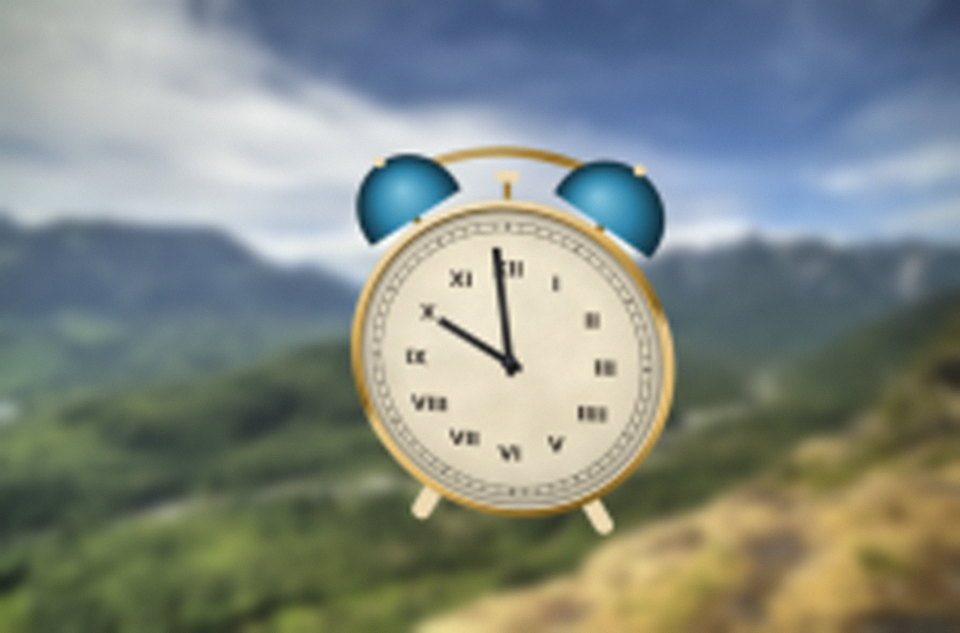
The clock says {"hour": 9, "minute": 59}
